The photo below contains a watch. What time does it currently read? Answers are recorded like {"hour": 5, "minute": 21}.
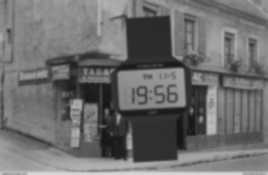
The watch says {"hour": 19, "minute": 56}
